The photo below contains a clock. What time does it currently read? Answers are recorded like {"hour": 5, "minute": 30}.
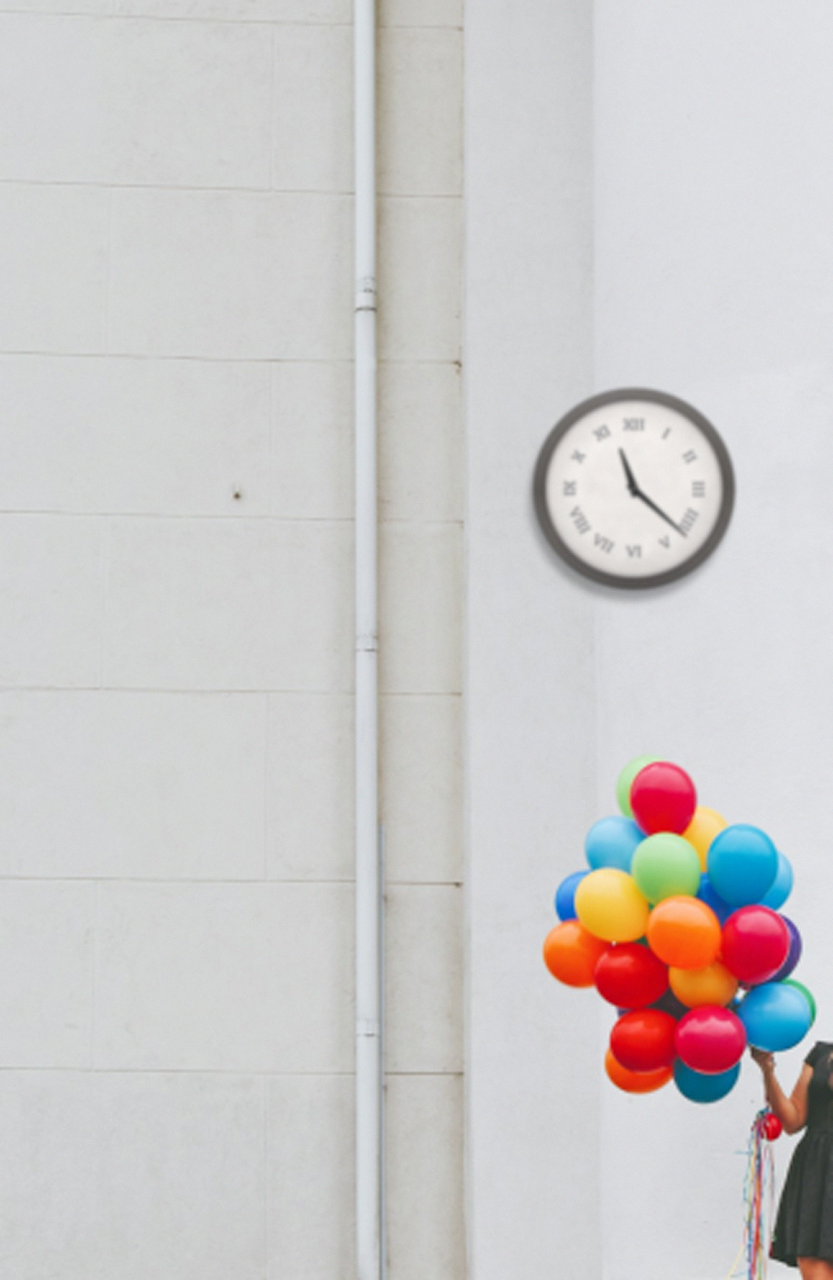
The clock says {"hour": 11, "minute": 22}
